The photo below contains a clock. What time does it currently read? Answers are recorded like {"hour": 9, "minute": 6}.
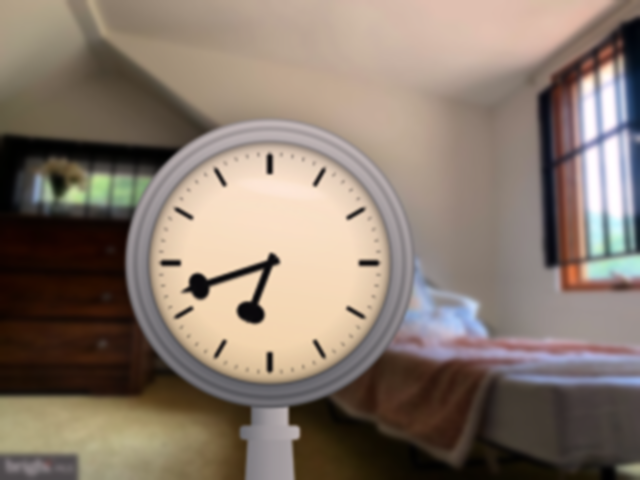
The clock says {"hour": 6, "minute": 42}
